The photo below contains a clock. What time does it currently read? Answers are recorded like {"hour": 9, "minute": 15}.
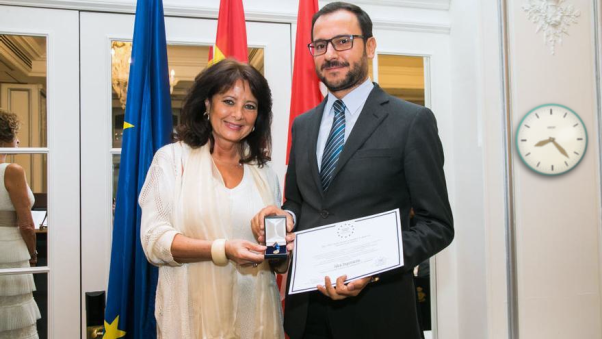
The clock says {"hour": 8, "minute": 23}
